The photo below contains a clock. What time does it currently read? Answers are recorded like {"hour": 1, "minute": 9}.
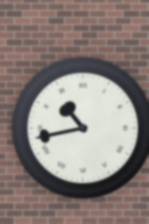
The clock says {"hour": 10, "minute": 43}
